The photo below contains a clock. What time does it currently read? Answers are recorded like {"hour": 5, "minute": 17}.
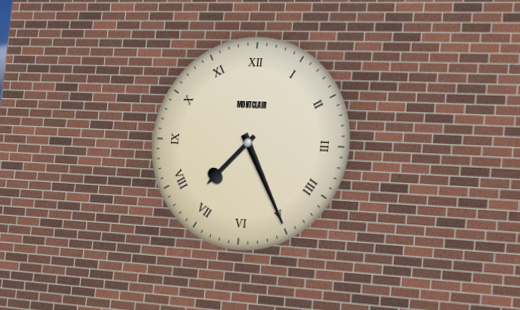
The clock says {"hour": 7, "minute": 25}
